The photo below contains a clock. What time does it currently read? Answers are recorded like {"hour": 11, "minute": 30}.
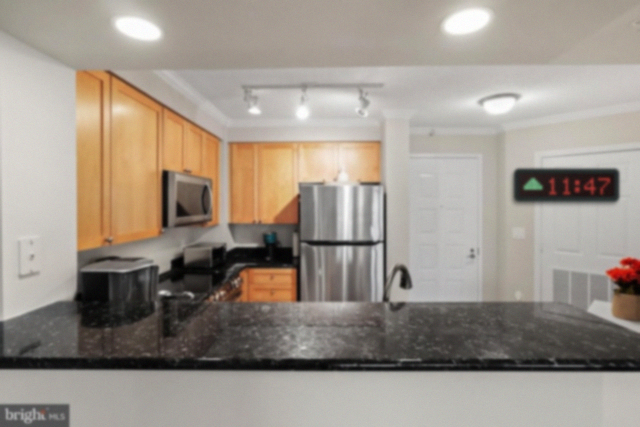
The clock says {"hour": 11, "minute": 47}
